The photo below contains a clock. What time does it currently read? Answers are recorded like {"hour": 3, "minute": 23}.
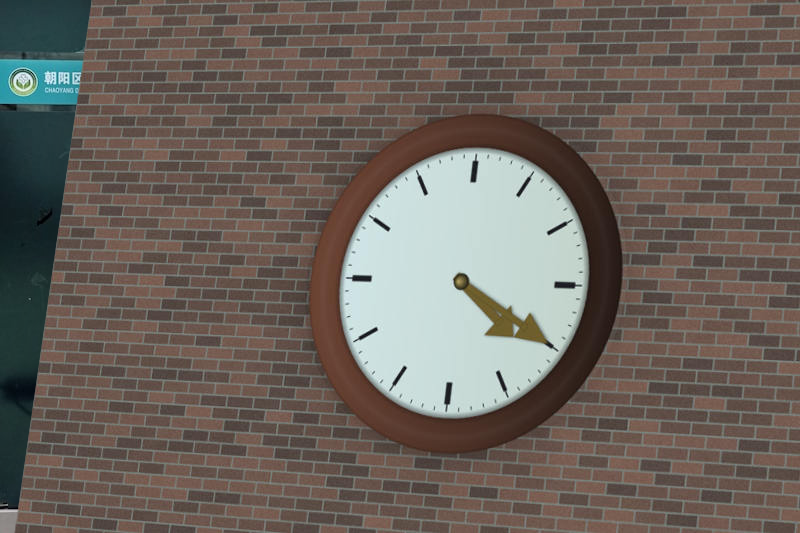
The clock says {"hour": 4, "minute": 20}
